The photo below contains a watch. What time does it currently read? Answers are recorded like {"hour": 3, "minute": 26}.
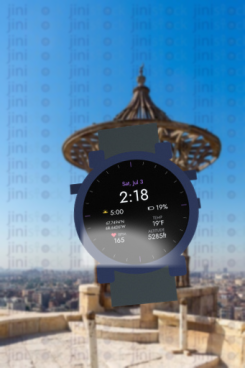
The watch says {"hour": 2, "minute": 18}
